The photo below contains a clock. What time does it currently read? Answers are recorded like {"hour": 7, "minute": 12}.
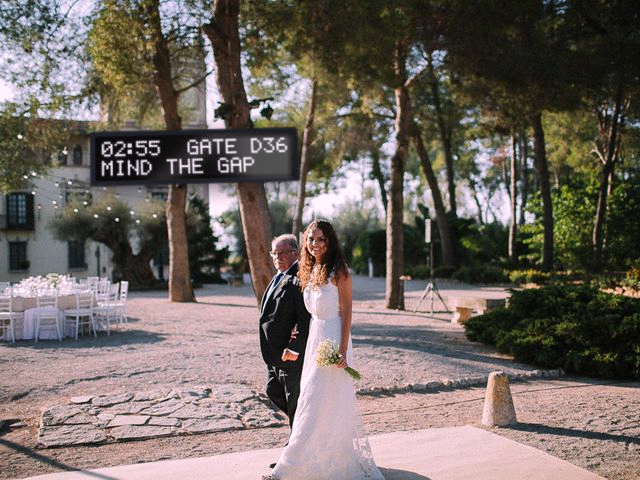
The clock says {"hour": 2, "minute": 55}
